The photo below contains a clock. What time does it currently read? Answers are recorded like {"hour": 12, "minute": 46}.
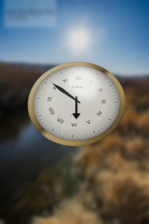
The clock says {"hour": 5, "minute": 51}
